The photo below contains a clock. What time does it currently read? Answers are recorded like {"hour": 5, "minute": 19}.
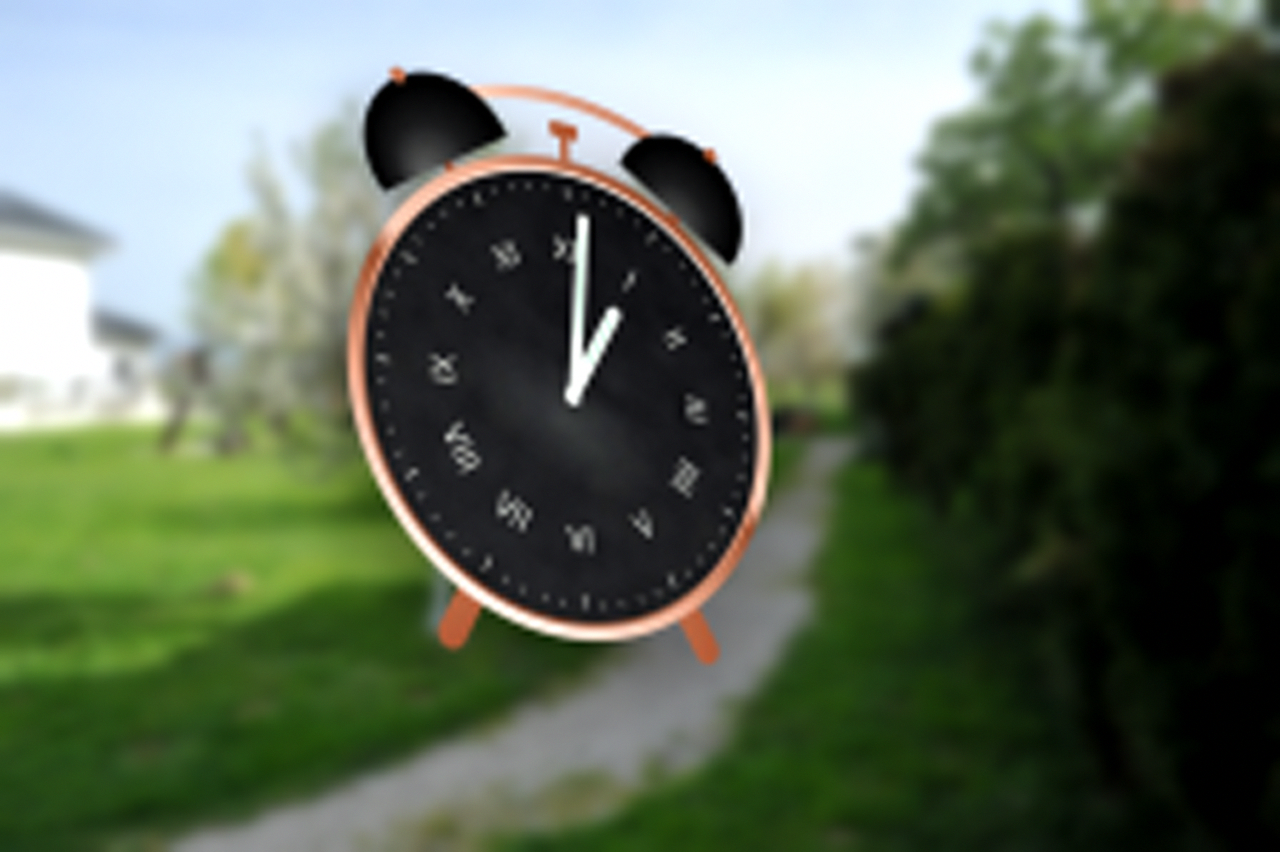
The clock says {"hour": 1, "minute": 1}
